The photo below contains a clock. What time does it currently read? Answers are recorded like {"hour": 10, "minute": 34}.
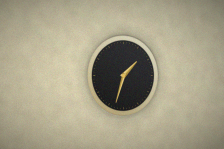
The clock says {"hour": 1, "minute": 33}
